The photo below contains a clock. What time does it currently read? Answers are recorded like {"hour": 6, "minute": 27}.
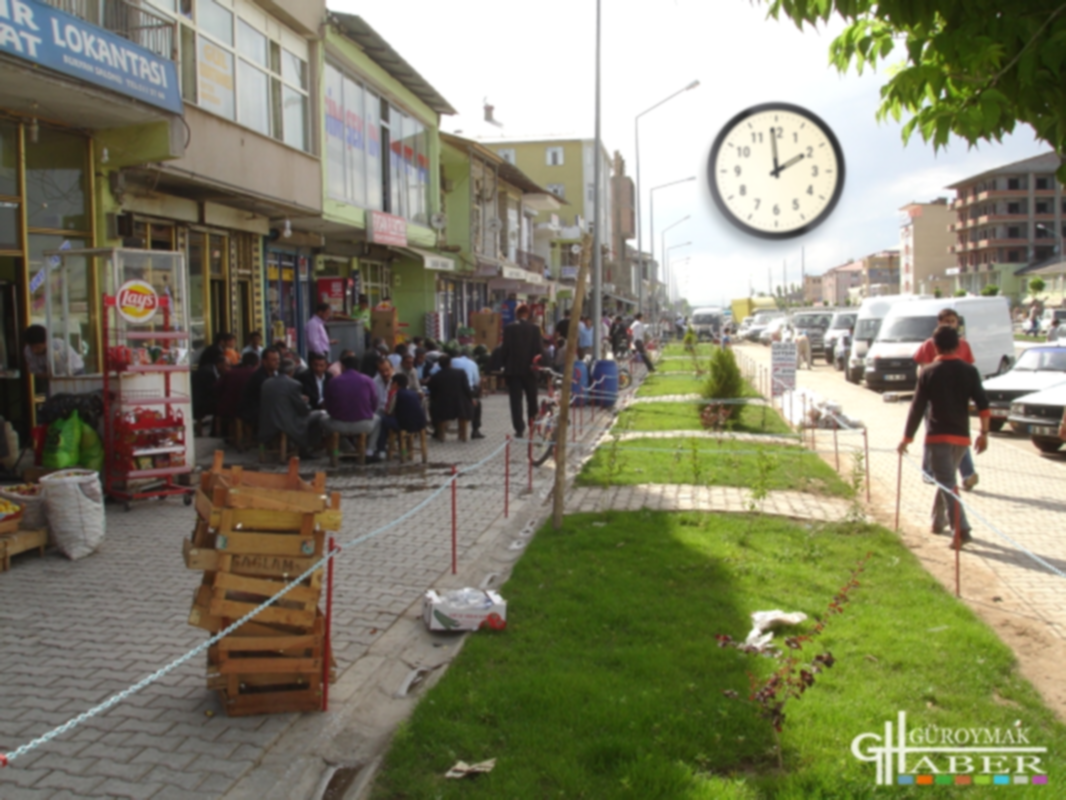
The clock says {"hour": 1, "minute": 59}
